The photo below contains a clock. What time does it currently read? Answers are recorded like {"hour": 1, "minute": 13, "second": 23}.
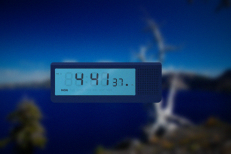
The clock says {"hour": 4, "minute": 41, "second": 37}
